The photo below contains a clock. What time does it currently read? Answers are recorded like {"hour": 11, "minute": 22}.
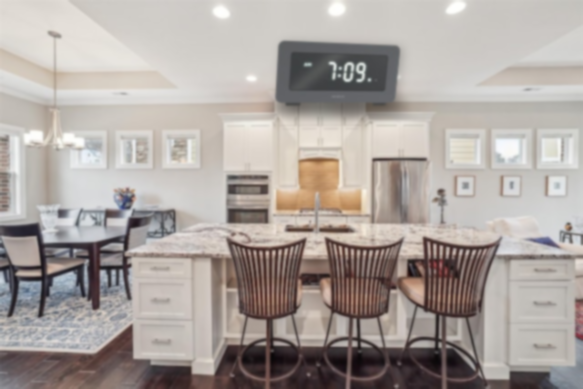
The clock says {"hour": 7, "minute": 9}
